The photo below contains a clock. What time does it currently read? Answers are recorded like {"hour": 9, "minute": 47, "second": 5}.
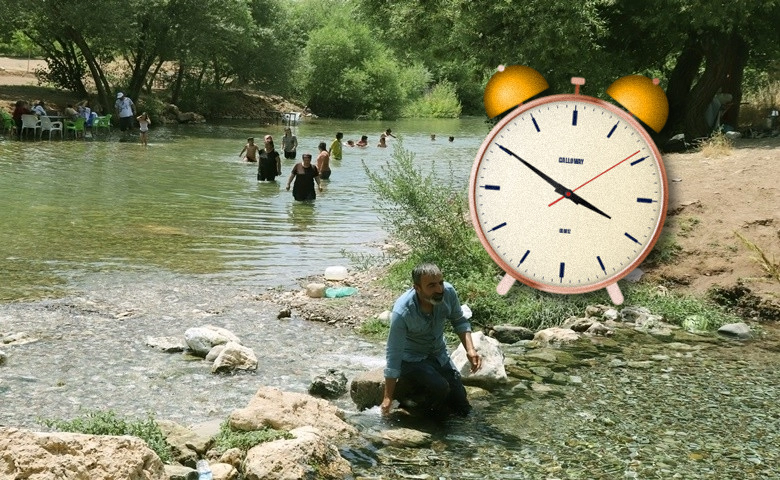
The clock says {"hour": 3, "minute": 50, "second": 9}
